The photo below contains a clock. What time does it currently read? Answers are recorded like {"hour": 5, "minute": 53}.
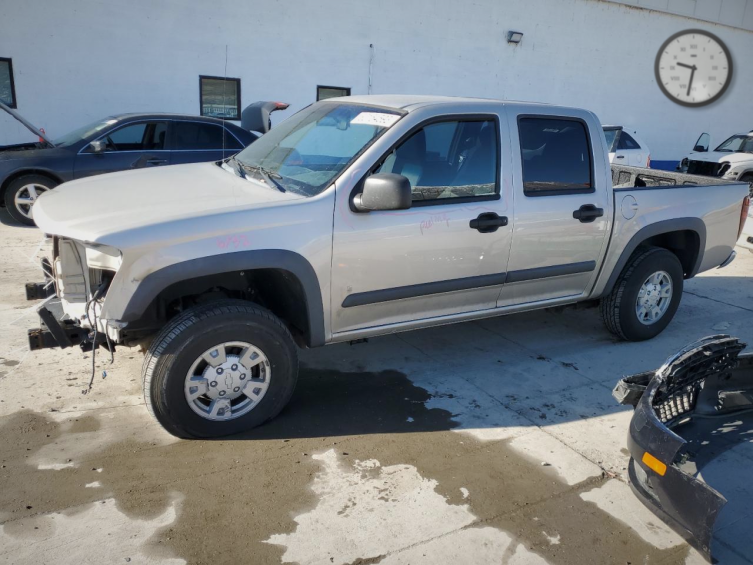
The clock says {"hour": 9, "minute": 32}
